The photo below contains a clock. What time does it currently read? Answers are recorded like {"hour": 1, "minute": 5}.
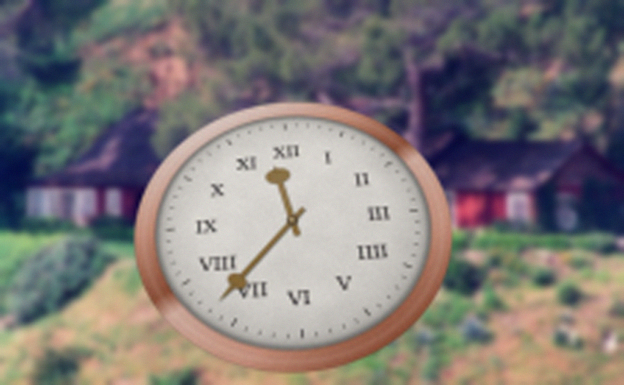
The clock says {"hour": 11, "minute": 37}
